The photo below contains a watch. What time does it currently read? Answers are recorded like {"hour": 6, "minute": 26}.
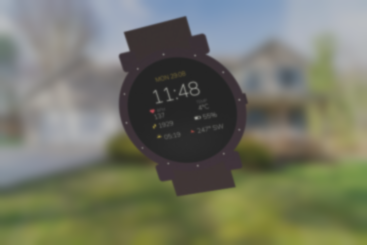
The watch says {"hour": 11, "minute": 48}
